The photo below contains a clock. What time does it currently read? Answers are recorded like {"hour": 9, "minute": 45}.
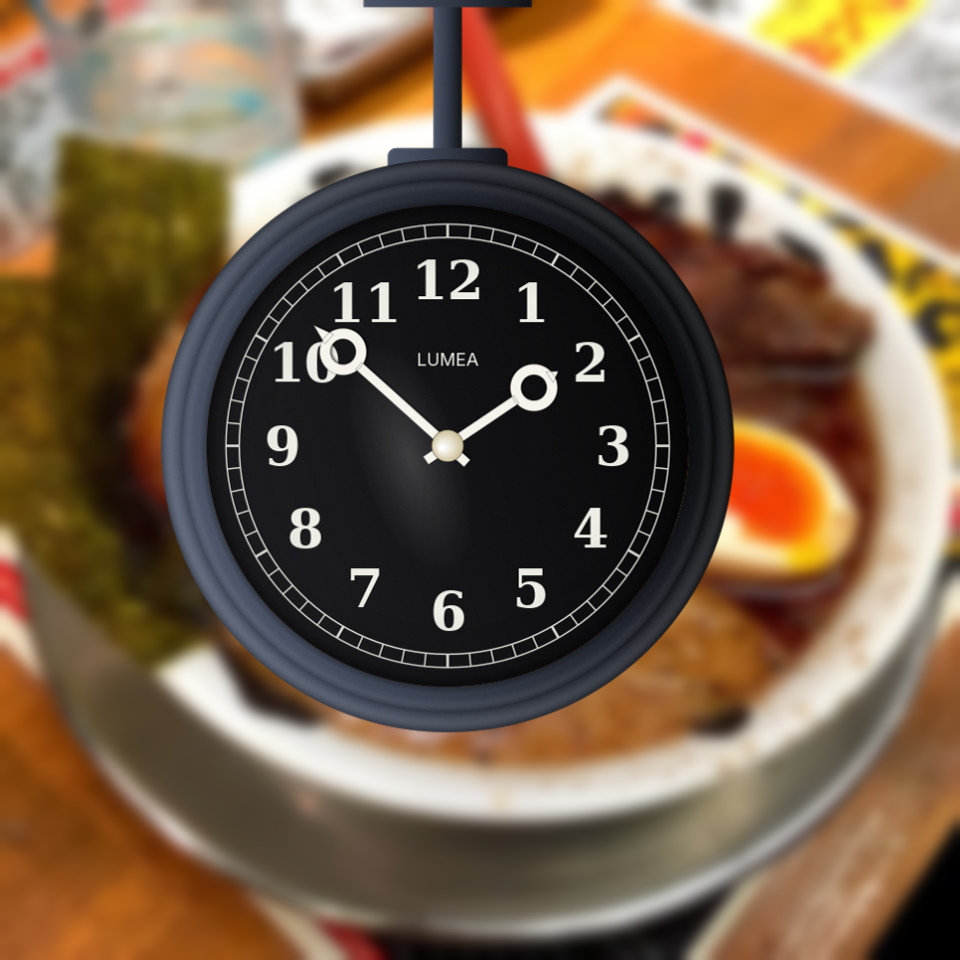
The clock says {"hour": 1, "minute": 52}
